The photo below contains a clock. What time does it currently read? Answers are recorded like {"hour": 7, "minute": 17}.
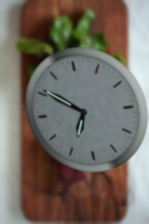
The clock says {"hour": 6, "minute": 51}
